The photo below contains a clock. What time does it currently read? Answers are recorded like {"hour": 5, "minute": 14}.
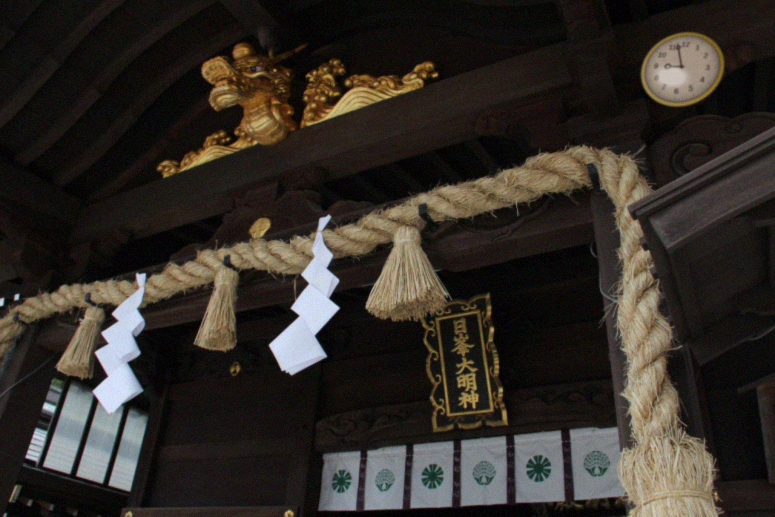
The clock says {"hour": 8, "minute": 57}
